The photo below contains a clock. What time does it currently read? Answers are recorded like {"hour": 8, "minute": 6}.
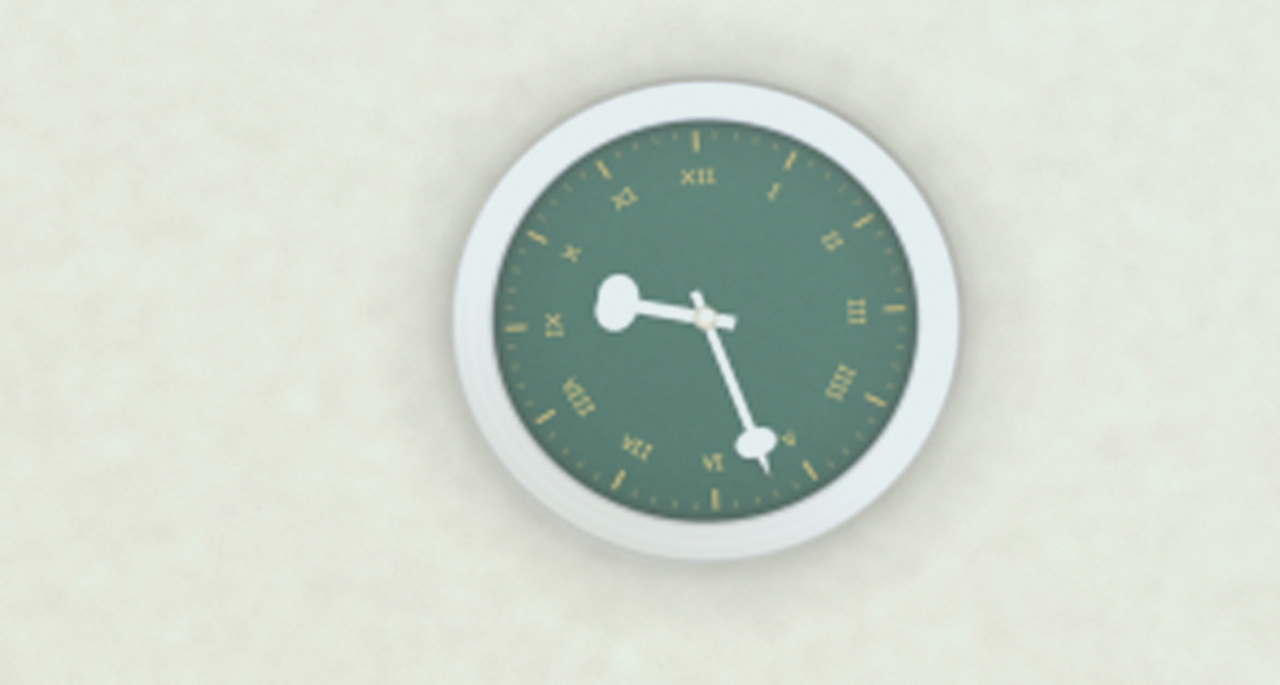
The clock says {"hour": 9, "minute": 27}
